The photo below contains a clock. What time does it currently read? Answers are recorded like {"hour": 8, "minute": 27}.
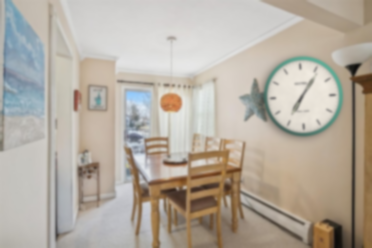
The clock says {"hour": 7, "minute": 6}
